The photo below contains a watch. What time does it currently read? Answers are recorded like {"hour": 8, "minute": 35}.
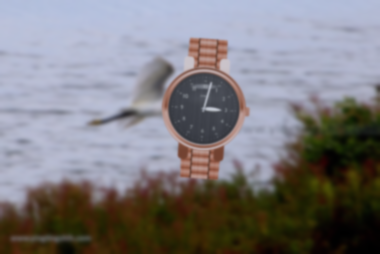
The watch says {"hour": 3, "minute": 2}
